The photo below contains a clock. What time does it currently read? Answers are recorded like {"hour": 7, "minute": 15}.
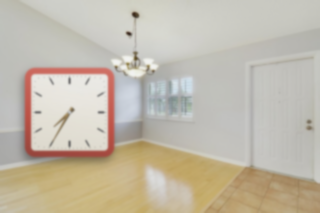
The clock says {"hour": 7, "minute": 35}
